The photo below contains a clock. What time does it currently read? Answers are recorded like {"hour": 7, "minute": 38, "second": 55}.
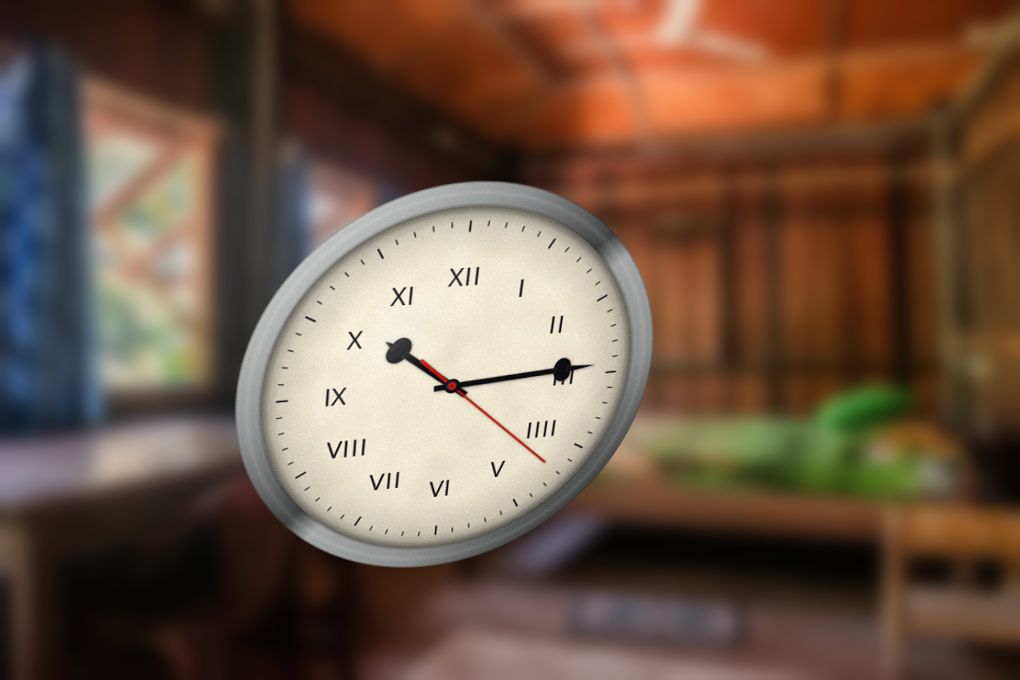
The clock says {"hour": 10, "minute": 14, "second": 22}
